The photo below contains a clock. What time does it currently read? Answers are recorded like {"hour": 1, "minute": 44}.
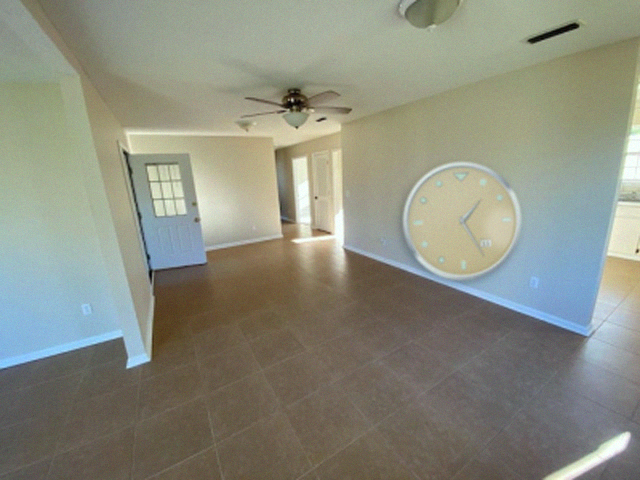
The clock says {"hour": 1, "minute": 25}
